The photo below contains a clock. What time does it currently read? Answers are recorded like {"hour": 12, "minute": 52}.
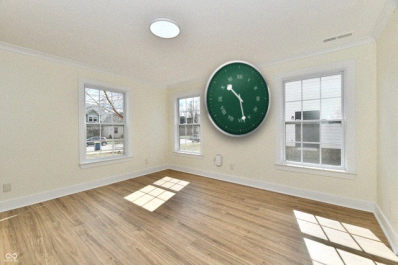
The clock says {"hour": 10, "minute": 28}
